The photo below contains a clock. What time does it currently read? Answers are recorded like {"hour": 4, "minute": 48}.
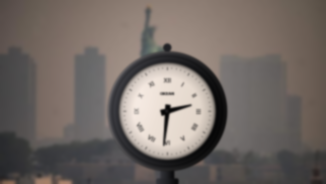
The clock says {"hour": 2, "minute": 31}
